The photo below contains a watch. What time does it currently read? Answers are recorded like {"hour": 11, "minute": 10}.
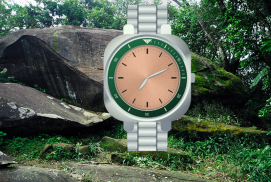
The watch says {"hour": 7, "minute": 11}
